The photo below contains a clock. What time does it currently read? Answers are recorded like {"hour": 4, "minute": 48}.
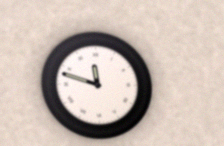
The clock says {"hour": 11, "minute": 48}
